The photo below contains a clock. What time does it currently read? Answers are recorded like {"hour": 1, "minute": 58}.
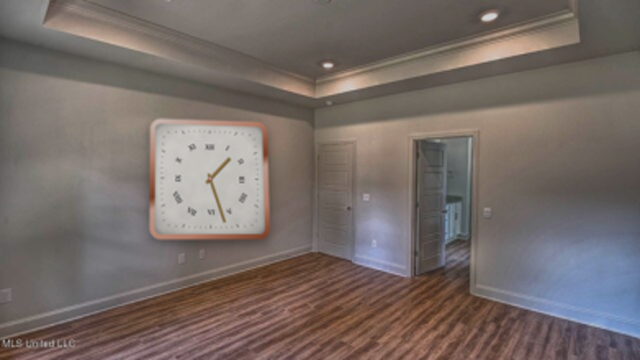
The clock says {"hour": 1, "minute": 27}
